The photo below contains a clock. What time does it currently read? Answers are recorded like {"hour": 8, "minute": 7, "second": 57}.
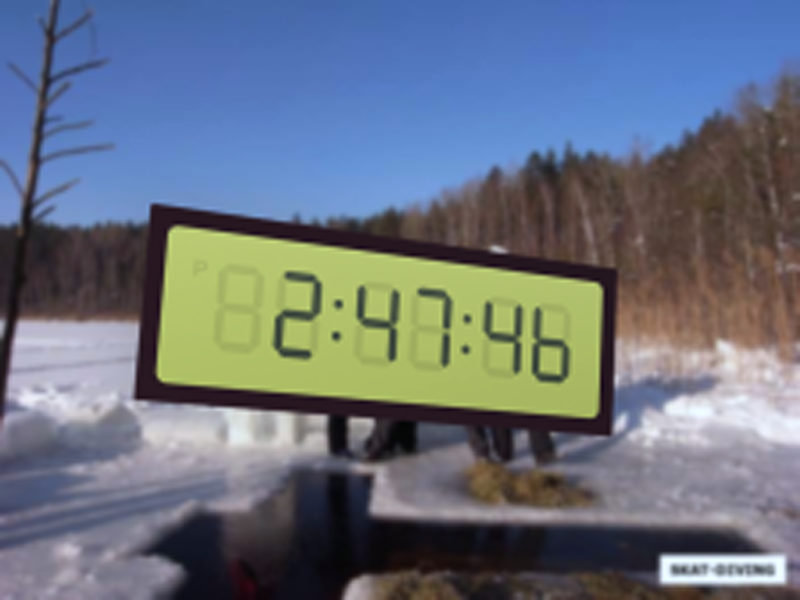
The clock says {"hour": 2, "minute": 47, "second": 46}
